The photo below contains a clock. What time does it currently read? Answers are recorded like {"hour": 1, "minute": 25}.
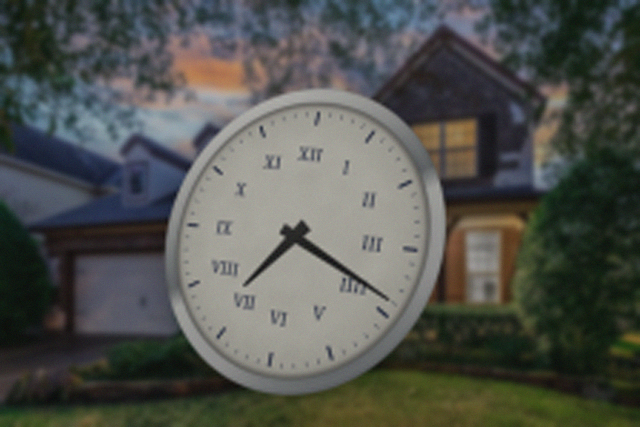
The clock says {"hour": 7, "minute": 19}
